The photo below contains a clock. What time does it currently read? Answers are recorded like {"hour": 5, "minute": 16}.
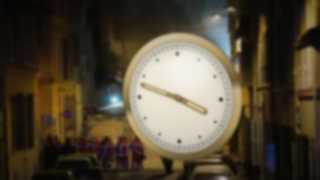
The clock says {"hour": 3, "minute": 48}
